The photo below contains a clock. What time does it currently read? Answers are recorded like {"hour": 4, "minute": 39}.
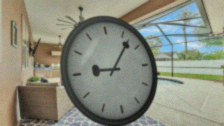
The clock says {"hour": 9, "minute": 7}
